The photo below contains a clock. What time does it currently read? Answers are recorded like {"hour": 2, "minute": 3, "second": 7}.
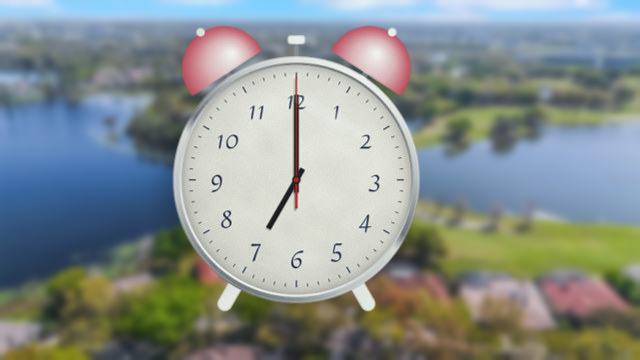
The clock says {"hour": 7, "minute": 0, "second": 0}
